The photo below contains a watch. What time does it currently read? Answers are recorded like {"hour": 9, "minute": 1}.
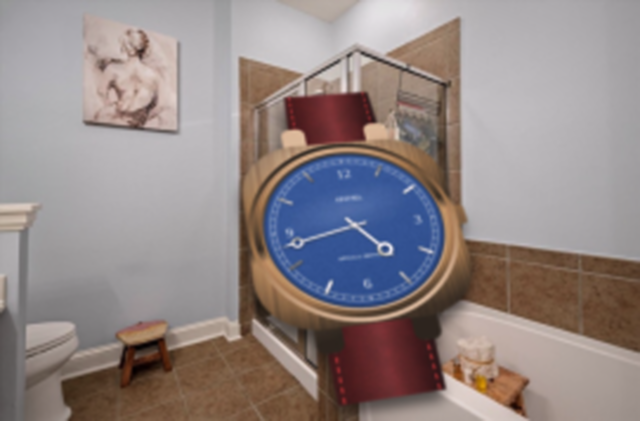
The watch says {"hour": 4, "minute": 43}
